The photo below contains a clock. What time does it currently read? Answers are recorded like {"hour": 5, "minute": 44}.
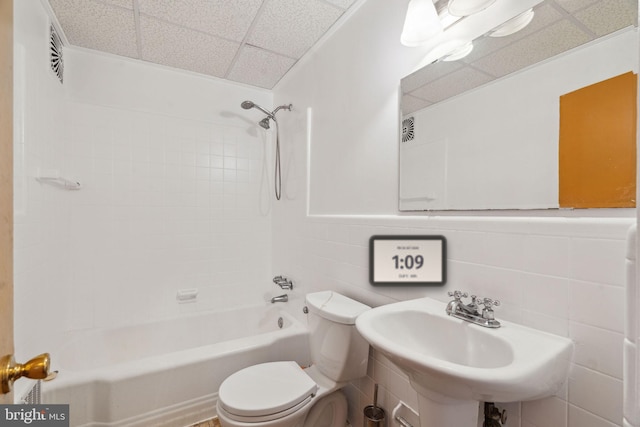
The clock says {"hour": 1, "minute": 9}
